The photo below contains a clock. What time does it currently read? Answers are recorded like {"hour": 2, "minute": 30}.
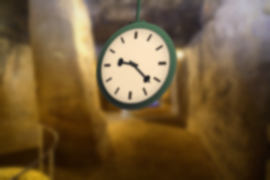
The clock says {"hour": 9, "minute": 22}
